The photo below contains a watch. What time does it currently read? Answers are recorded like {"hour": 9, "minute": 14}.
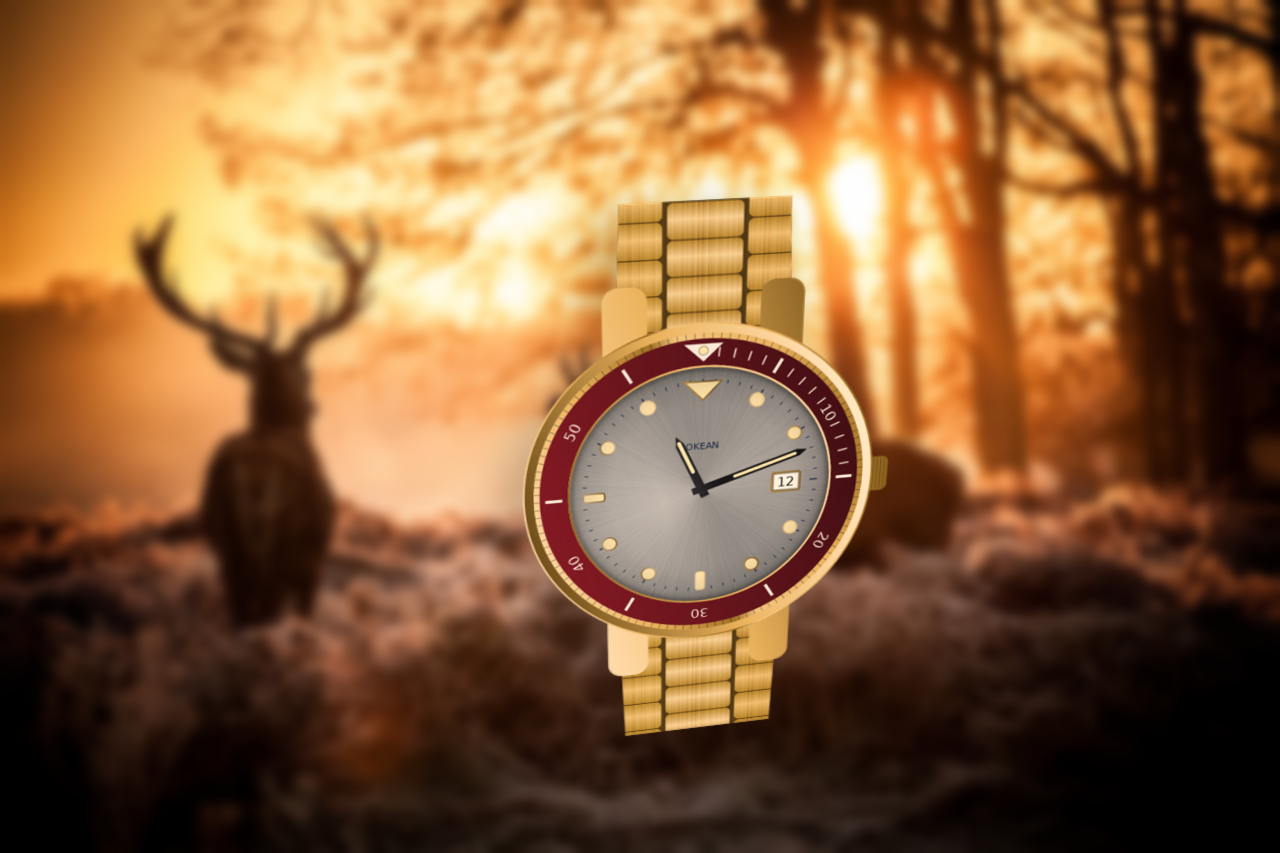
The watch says {"hour": 11, "minute": 12}
